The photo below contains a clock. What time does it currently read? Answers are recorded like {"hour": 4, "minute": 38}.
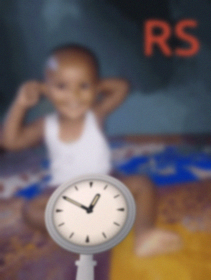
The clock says {"hour": 12, "minute": 50}
